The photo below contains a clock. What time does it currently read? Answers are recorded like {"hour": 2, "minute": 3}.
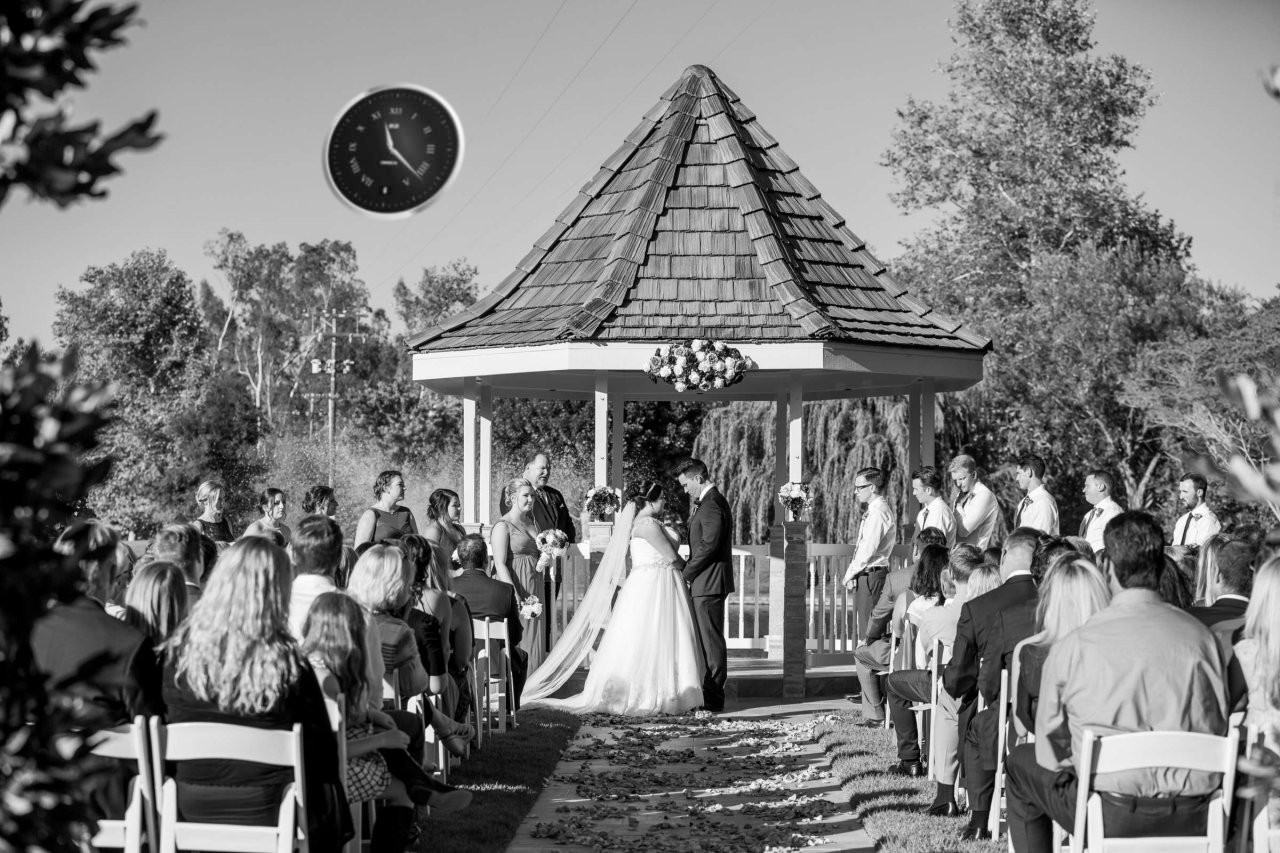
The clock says {"hour": 11, "minute": 22}
